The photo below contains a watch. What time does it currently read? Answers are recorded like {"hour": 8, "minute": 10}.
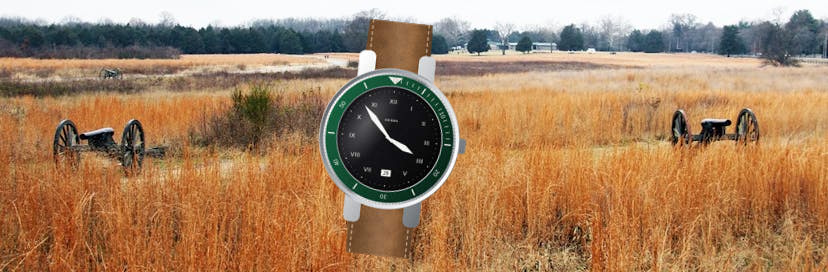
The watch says {"hour": 3, "minute": 53}
